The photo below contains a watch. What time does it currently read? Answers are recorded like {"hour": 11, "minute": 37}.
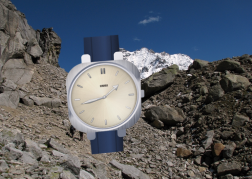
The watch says {"hour": 1, "minute": 43}
